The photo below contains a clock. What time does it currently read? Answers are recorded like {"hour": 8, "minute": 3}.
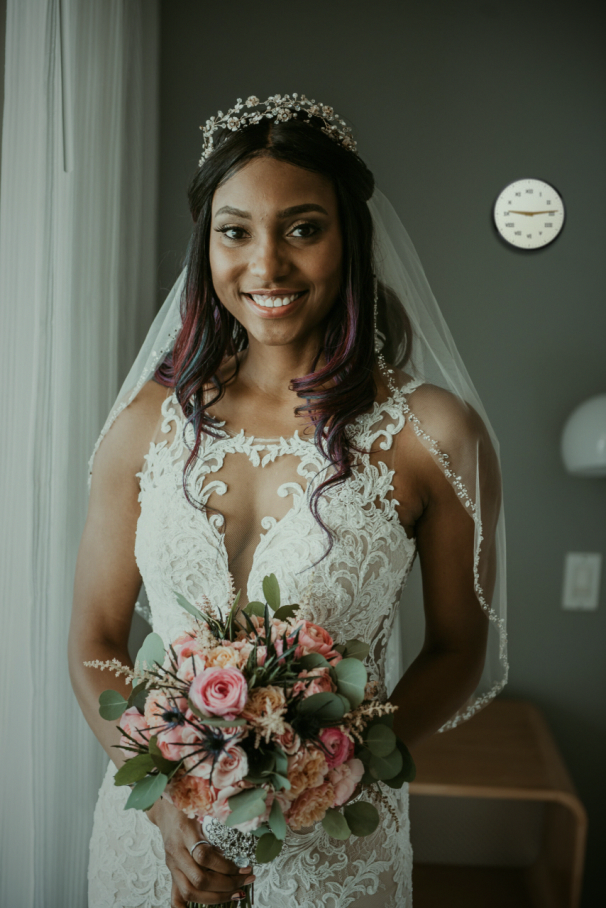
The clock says {"hour": 9, "minute": 14}
